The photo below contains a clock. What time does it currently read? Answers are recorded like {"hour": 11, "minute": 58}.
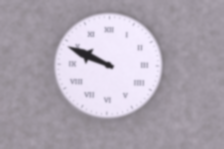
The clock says {"hour": 9, "minute": 49}
